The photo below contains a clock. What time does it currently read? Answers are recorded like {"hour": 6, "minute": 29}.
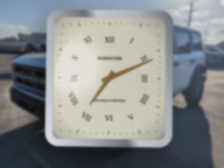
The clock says {"hour": 7, "minute": 11}
